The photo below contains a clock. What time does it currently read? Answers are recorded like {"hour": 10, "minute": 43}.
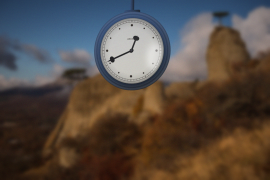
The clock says {"hour": 12, "minute": 41}
